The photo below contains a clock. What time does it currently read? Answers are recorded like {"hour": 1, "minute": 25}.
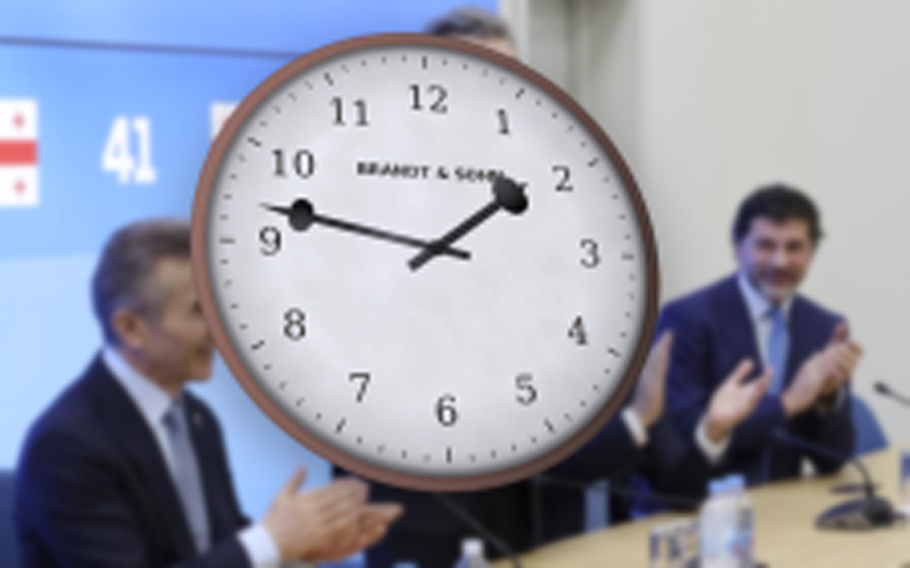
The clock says {"hour": 1, "minute": 47}
